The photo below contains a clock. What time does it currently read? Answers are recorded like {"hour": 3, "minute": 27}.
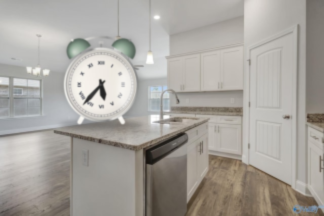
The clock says {"hour": 5, "minute": 37}
